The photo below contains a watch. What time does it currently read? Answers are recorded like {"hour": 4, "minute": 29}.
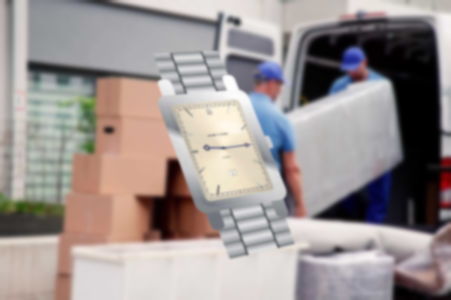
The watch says {"hour": 9, "minute": 15}
